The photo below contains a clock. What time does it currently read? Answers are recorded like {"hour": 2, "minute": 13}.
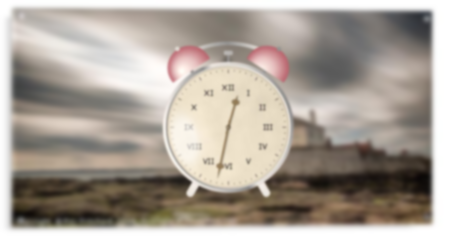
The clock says {"hour": 12, "minute": 32}
